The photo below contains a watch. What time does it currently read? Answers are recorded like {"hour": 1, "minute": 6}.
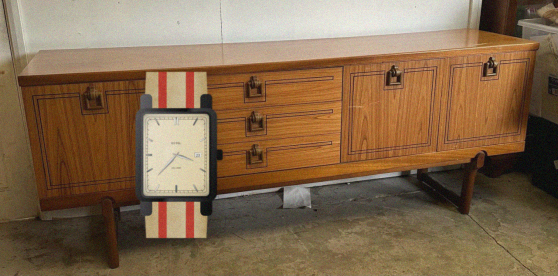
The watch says {"hour": 3, "minute": 37}
